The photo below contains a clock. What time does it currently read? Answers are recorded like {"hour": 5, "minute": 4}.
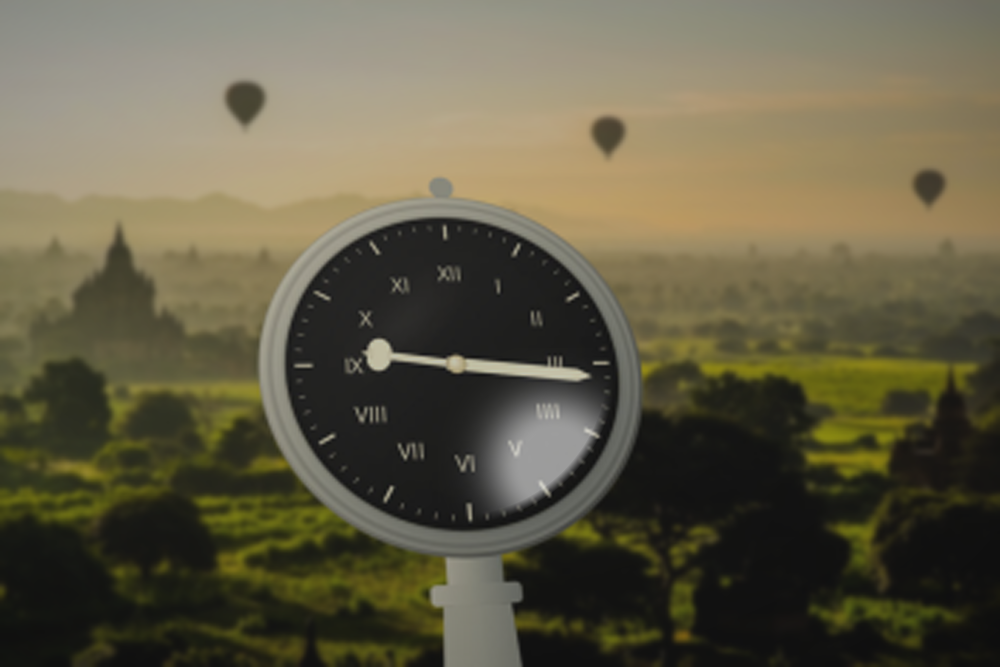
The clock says {"hour": 9, "minute": 16}
